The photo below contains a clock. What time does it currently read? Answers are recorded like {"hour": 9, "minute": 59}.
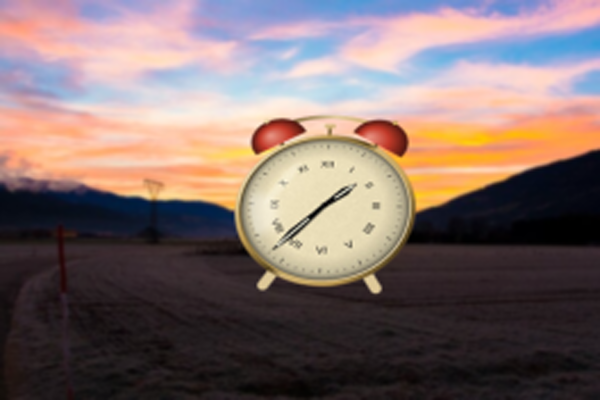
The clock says {"hour": 1, "minute": 37}
